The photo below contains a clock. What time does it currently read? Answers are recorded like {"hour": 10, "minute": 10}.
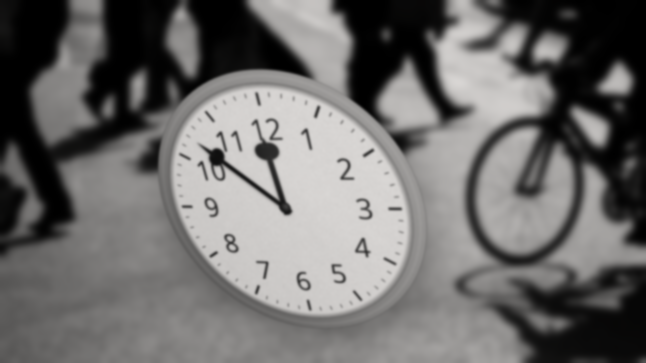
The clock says {"hour": 11, "minute": 52}
